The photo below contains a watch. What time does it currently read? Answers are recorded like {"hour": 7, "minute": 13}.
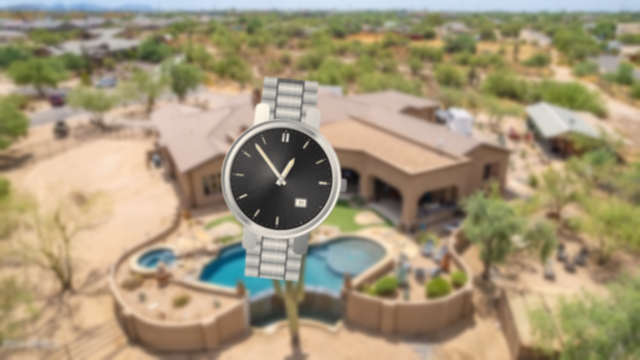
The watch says {"hour": 12, "minute": 53}
